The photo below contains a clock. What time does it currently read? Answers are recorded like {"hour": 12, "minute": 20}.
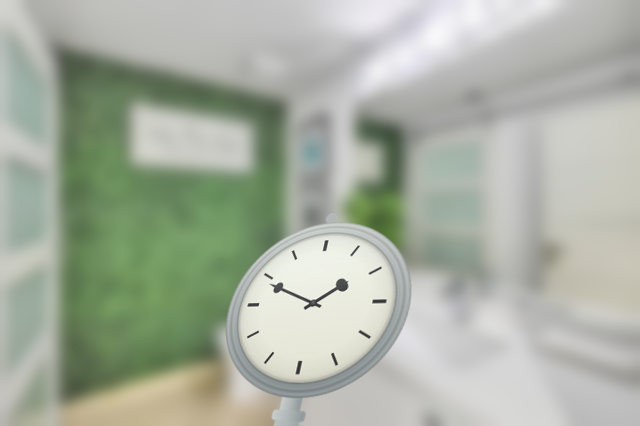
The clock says {"hour": 1, "minute": 49}
